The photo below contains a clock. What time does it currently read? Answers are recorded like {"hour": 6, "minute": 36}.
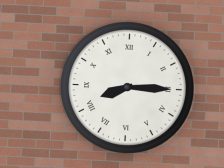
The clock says {"hour": 8, "minute": 15}
